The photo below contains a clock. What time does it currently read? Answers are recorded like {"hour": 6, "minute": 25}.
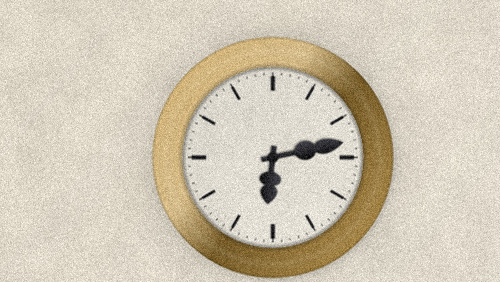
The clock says {"hour": 6, "minute": 13}
